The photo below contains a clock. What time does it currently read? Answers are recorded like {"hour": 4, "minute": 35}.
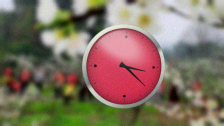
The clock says {"hour": 3, "minute": 22}
